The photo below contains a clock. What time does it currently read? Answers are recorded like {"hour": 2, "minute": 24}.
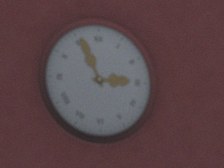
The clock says {"hour": 2, "minute": 56}
